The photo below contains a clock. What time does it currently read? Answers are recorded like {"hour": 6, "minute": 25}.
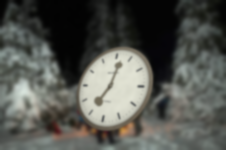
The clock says {"hour": 7, "minute": 2}
